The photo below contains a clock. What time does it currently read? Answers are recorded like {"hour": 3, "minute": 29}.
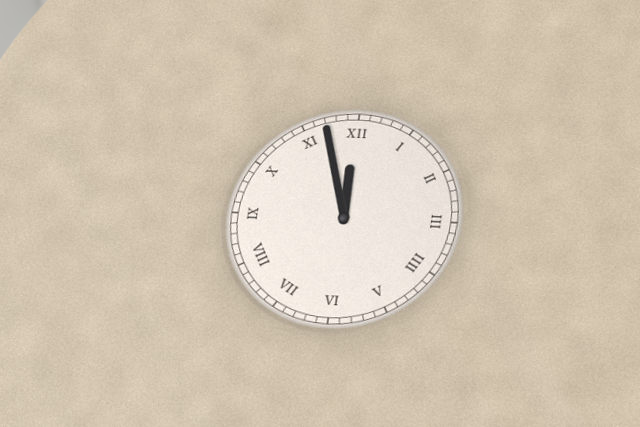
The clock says {"hour": 11, "minute": 57}
